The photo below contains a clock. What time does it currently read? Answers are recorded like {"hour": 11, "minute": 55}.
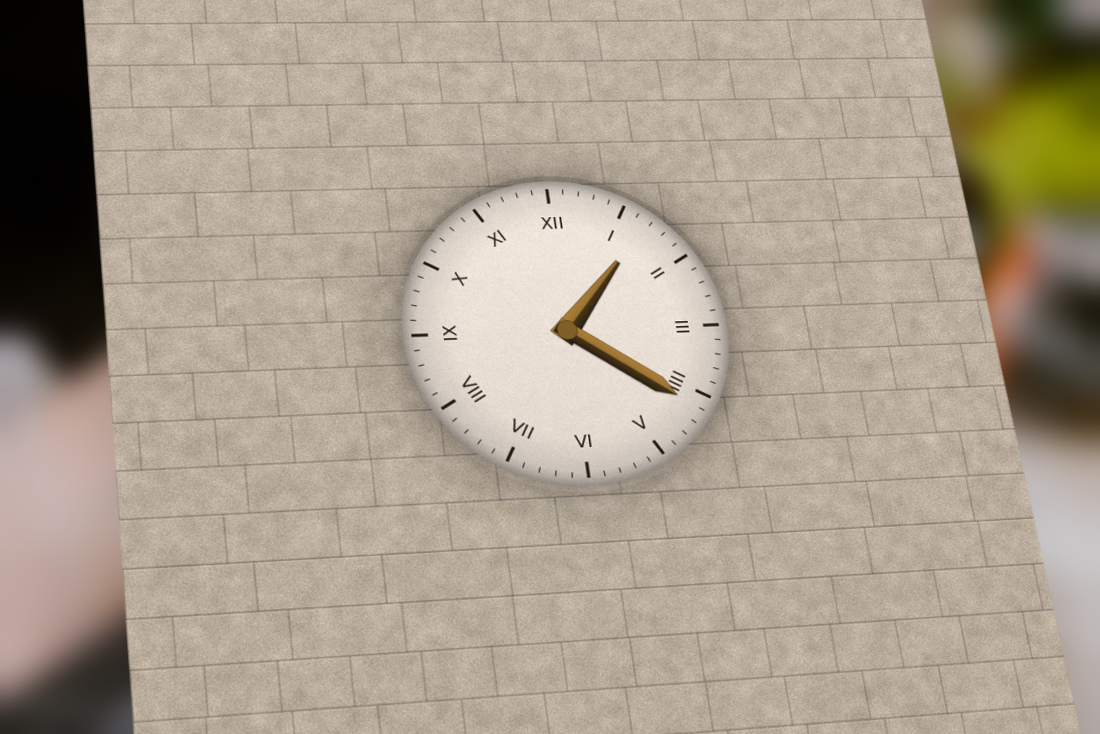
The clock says {"hour": 1, "minute": 21}
